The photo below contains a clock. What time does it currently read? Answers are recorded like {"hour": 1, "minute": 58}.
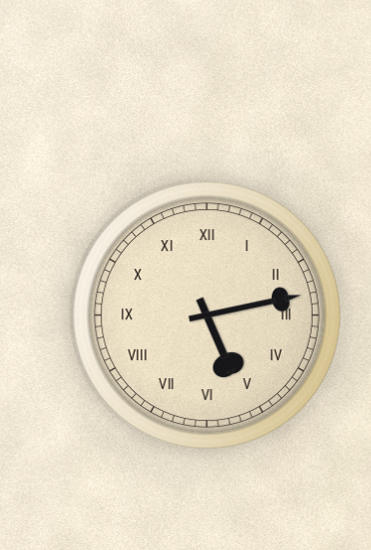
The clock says {"hour": 5, "minute": 13}
